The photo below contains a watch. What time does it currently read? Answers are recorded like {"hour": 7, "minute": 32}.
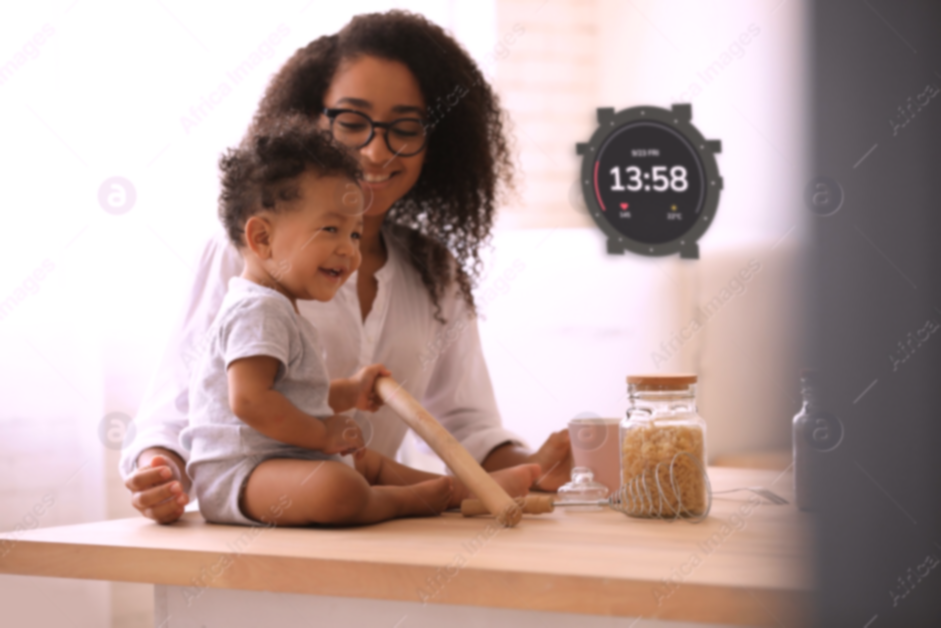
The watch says {"hour": 13, "minute": 58}
